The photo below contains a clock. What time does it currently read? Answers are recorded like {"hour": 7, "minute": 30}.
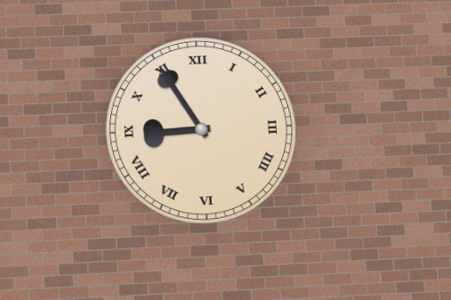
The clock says {"hour": 8, "minute": 55}
